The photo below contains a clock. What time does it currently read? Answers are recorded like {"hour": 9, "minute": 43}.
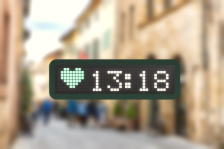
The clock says {"hour": 13, "minute": 18}
